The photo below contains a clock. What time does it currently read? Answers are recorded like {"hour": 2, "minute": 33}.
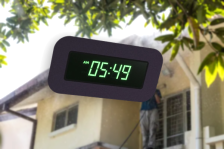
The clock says {"hour": 5, "minute": 49}
